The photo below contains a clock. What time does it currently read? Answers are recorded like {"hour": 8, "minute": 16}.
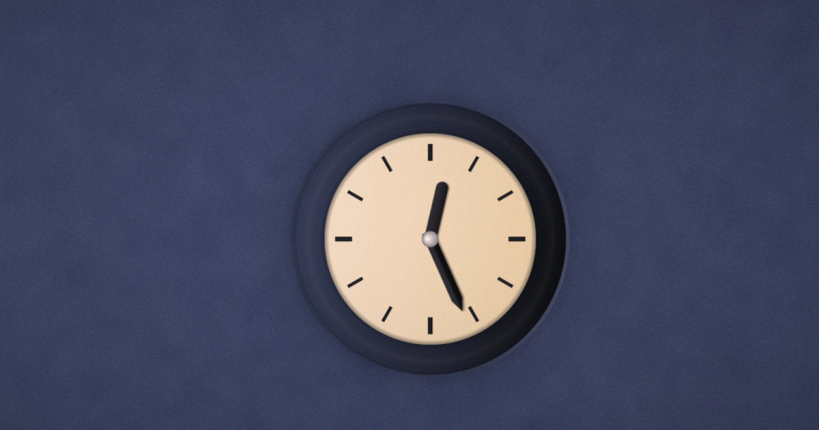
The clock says {"hour": 12, "minute": 26}
